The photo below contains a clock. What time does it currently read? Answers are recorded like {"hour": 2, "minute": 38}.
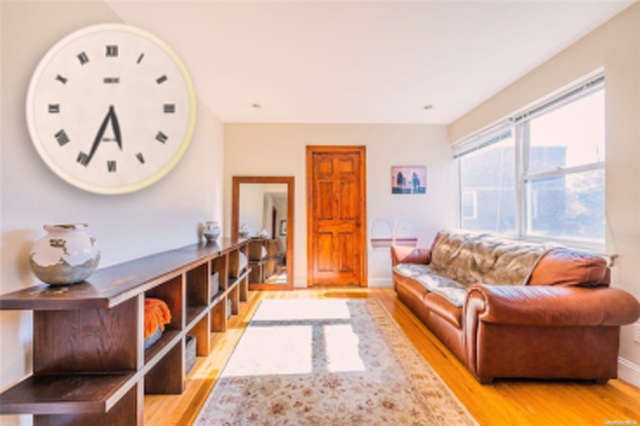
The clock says {"hour": 5, "minute": 34}
